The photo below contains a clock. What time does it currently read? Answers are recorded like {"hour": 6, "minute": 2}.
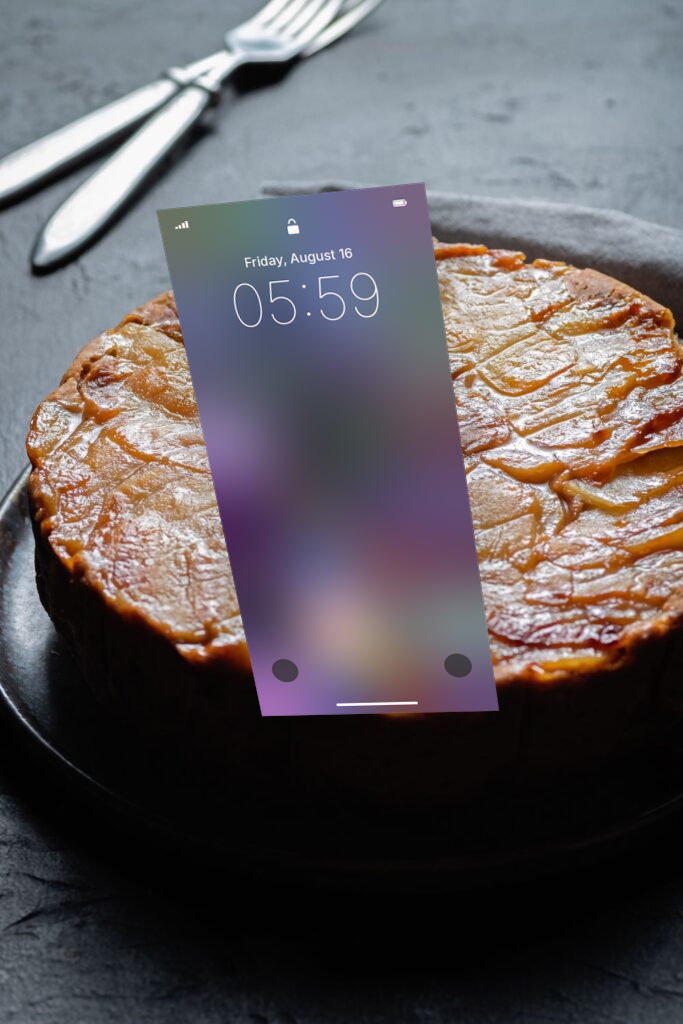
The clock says {"hour": 5, "minute": 59}
